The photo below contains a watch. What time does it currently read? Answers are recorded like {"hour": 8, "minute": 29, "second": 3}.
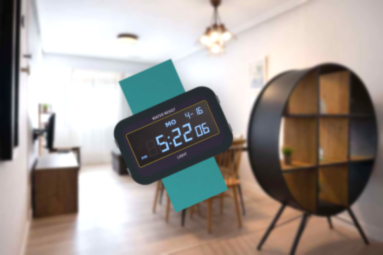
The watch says {"hour": 5, "minute": 22, "second": 6}
